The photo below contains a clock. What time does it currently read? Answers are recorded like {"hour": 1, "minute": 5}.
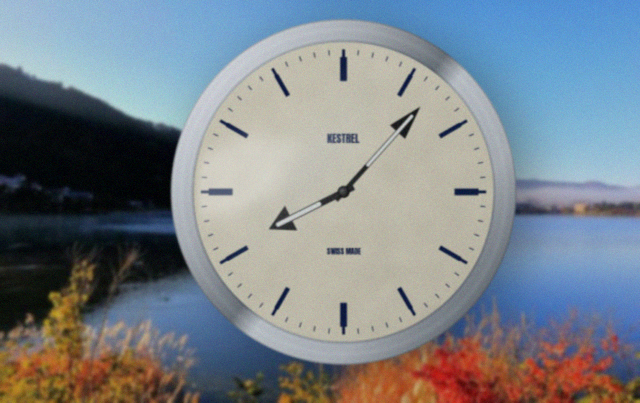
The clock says {"hour": 8, "minute": 7}
